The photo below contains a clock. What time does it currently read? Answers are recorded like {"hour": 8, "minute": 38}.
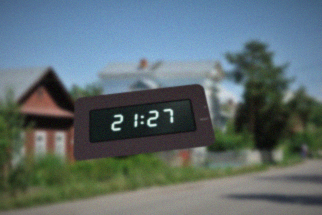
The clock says {"hour": 21, "minute": 27}
